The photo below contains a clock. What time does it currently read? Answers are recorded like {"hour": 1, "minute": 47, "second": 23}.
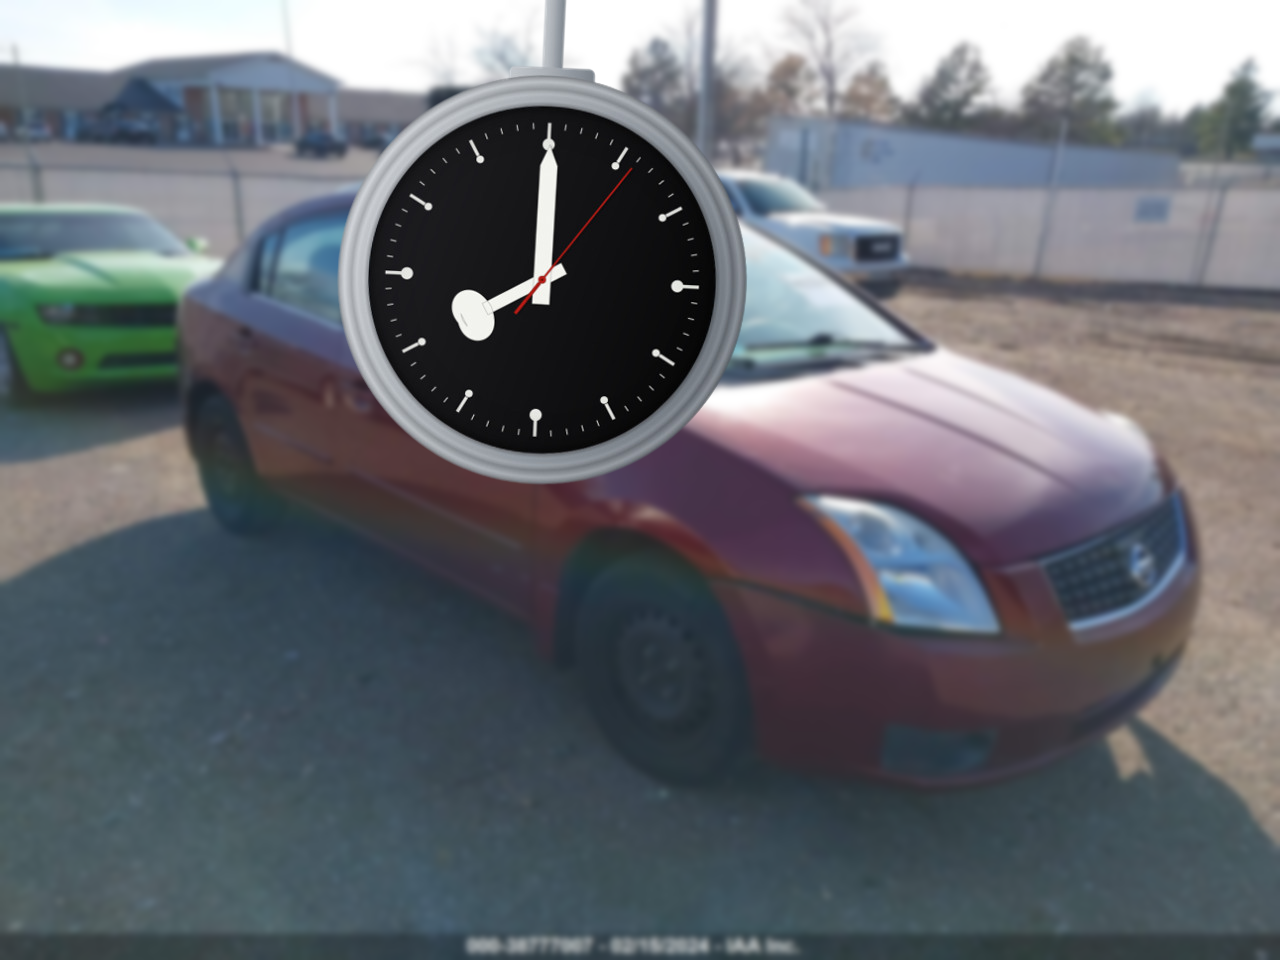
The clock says {"hour": 8, "minute": 0, "second": 6}
